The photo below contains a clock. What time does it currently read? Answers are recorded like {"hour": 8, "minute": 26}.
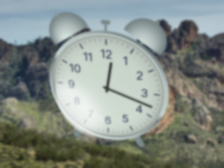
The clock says {"hour": 12, "minute": 18}
